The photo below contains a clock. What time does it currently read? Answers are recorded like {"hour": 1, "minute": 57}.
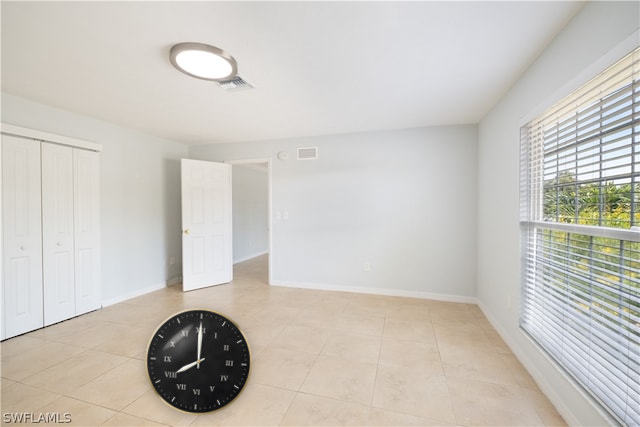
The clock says {"hour": 8, "minute": 0}
